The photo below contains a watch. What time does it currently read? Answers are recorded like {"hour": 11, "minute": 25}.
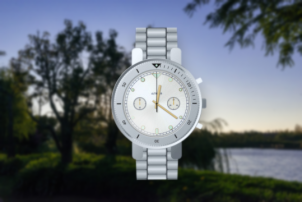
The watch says {"hour": 12, "minute": 21}
